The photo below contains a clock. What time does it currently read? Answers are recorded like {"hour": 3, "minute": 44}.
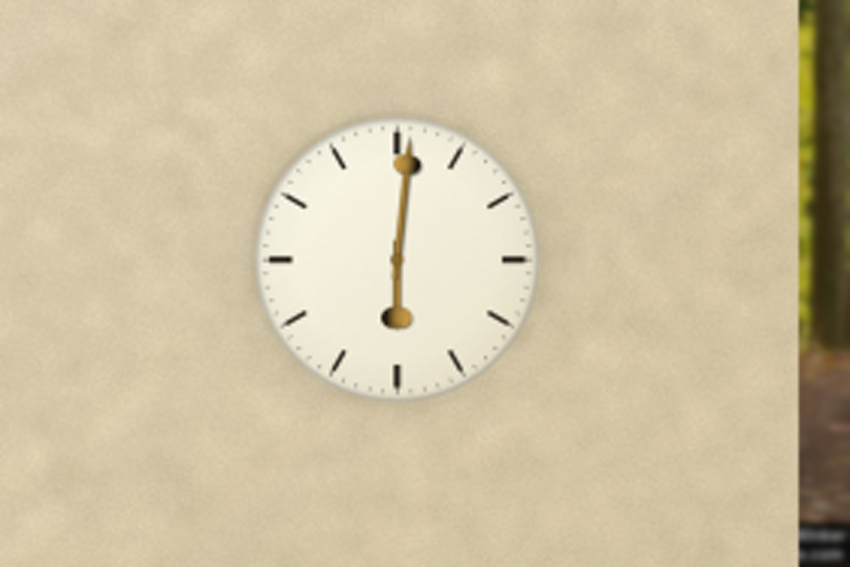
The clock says {"hour": 6, "minute": 1}
